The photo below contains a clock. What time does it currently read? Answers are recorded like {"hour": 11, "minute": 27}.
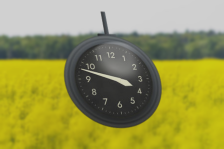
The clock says {"hour": 3, "minute": 48}
